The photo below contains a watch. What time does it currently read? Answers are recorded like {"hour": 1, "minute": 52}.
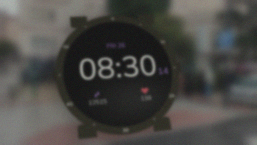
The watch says {"hour": 8, "minute": 30}
